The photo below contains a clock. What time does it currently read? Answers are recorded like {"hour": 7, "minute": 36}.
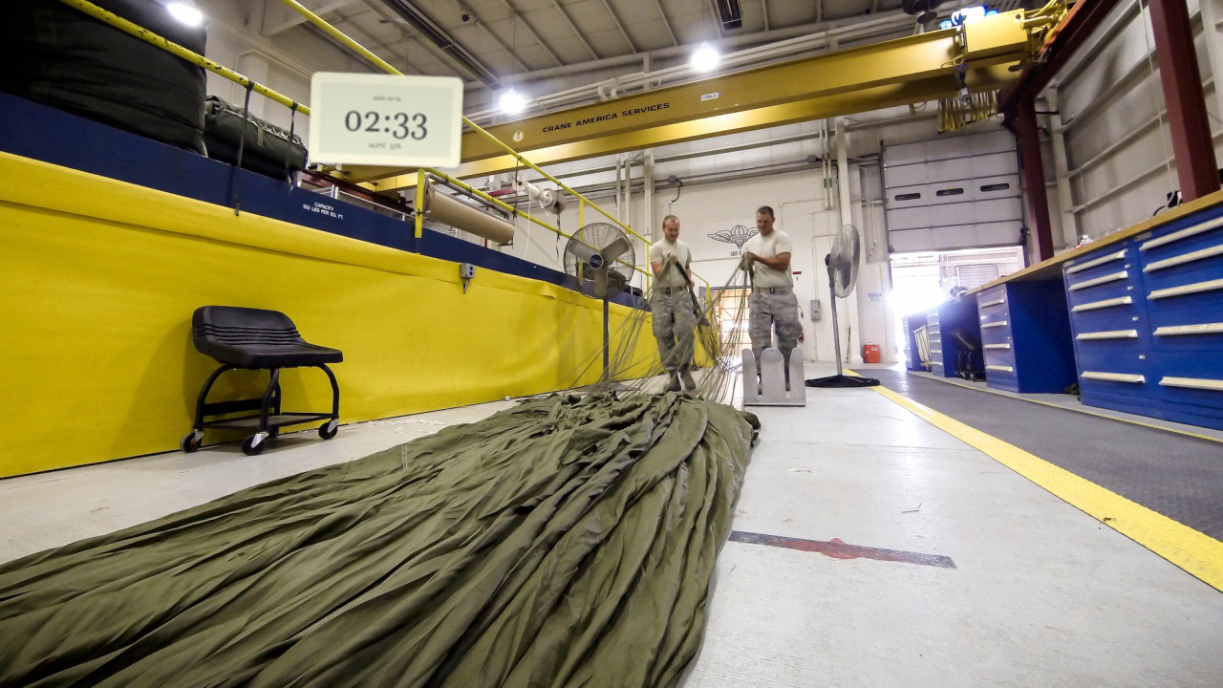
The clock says {"hour": 2, "minute": 33}
